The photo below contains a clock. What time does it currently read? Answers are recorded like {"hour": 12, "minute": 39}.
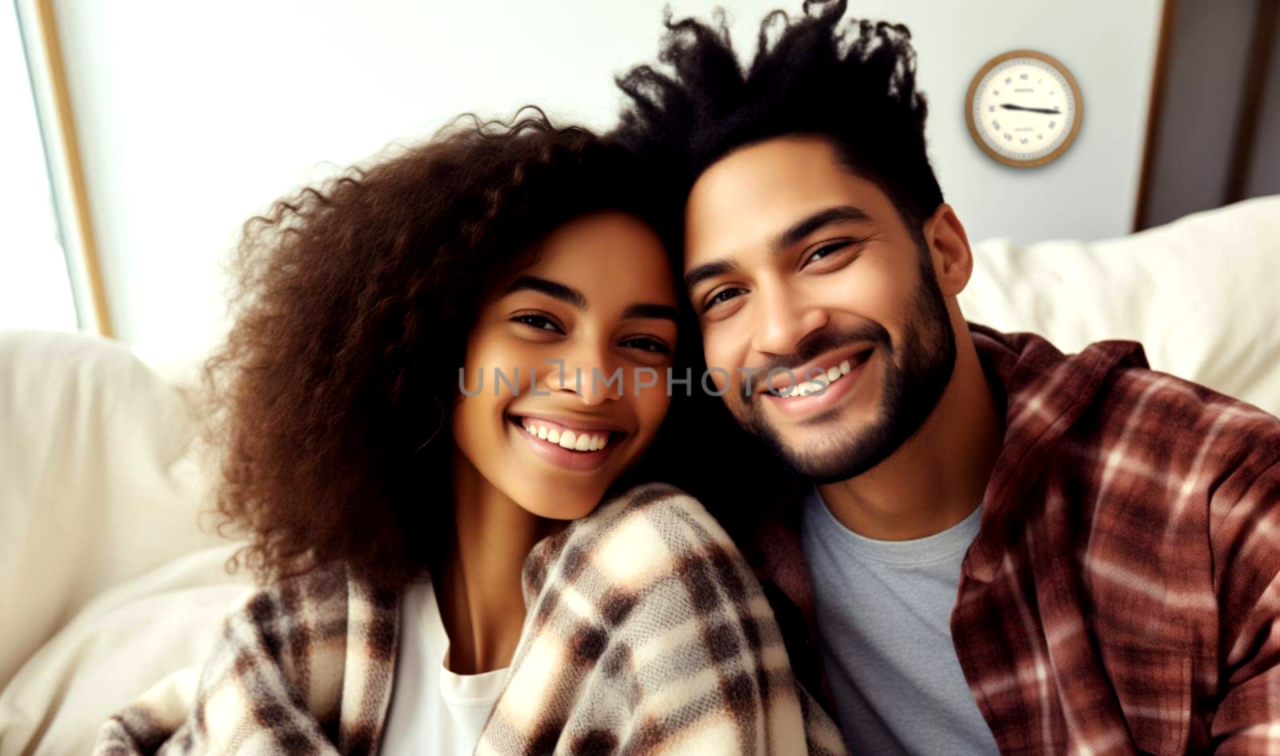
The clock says {"hour": 9, "minute": 16}
